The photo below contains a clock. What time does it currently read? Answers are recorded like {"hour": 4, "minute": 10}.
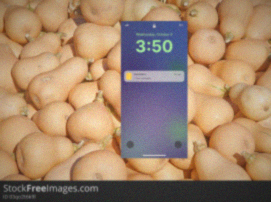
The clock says {"hour": 3, "minute": 50}
